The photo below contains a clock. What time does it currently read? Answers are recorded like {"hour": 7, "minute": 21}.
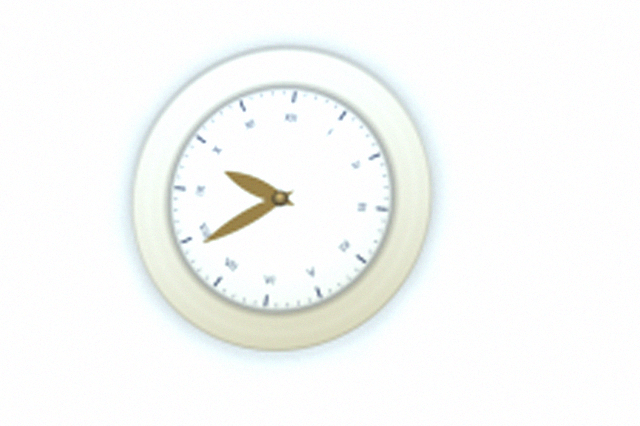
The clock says {"hour": 9, "minute": 39}
